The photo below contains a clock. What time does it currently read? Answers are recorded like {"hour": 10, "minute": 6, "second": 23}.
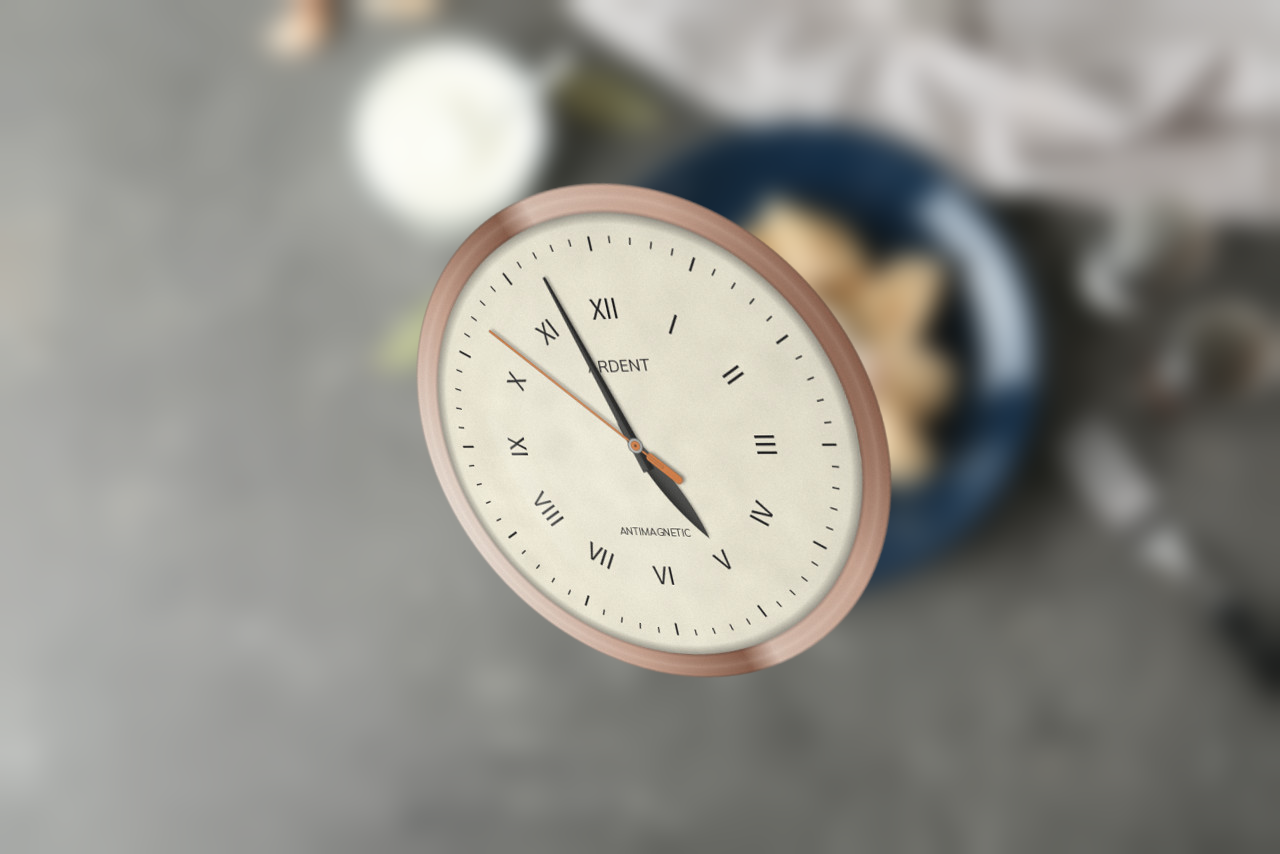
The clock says {"hour": 4, "minute": 56, "second": 52}
